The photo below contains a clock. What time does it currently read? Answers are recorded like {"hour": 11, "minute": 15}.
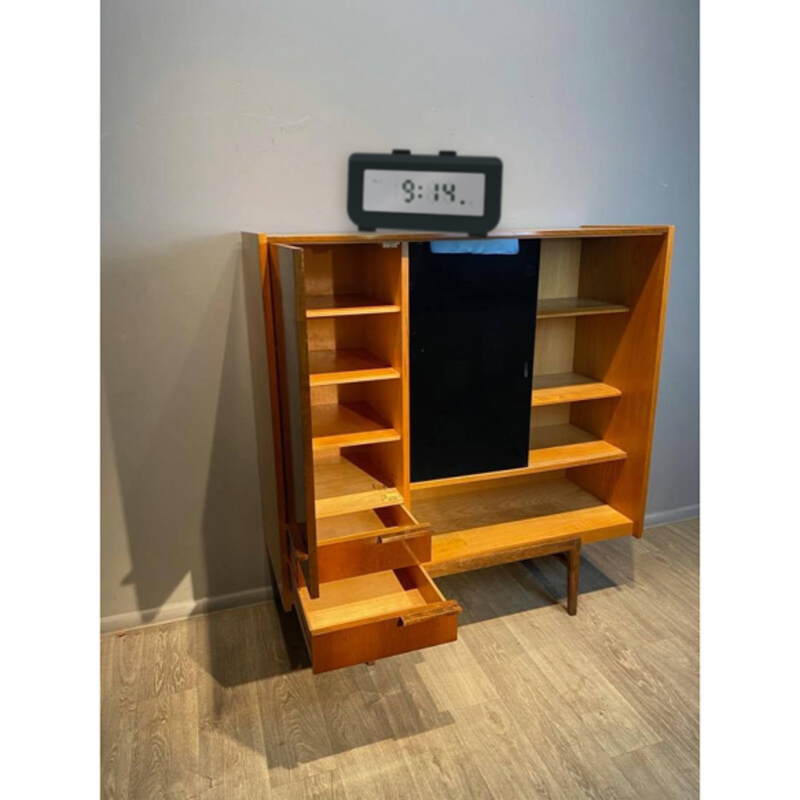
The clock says {"hour": 9, "minute": 14}
